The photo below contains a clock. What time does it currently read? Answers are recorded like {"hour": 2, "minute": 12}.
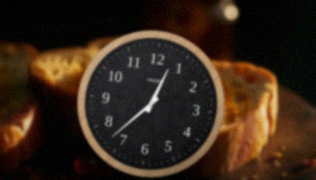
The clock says {"hour": 12, "minute": 37}
